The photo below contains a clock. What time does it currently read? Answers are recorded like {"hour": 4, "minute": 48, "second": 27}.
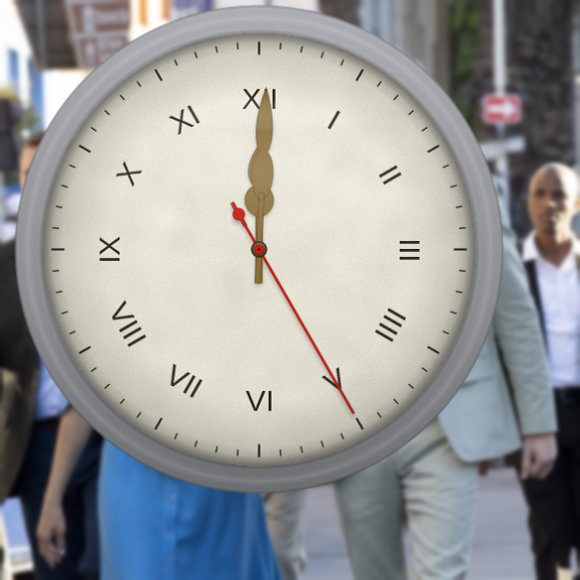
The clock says {"hour": 12, "minute": 0, "second": 25}
